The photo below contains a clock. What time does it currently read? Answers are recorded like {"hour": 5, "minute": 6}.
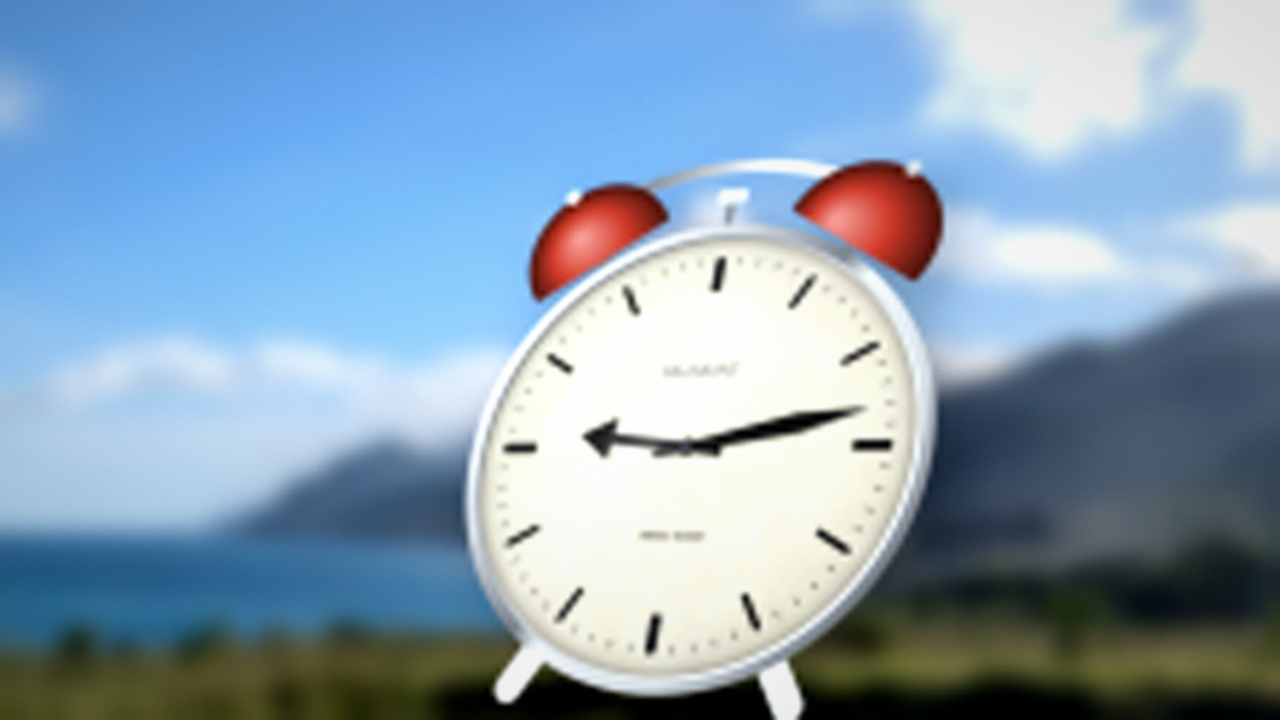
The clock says {"hour": 9, "minute": 13}
